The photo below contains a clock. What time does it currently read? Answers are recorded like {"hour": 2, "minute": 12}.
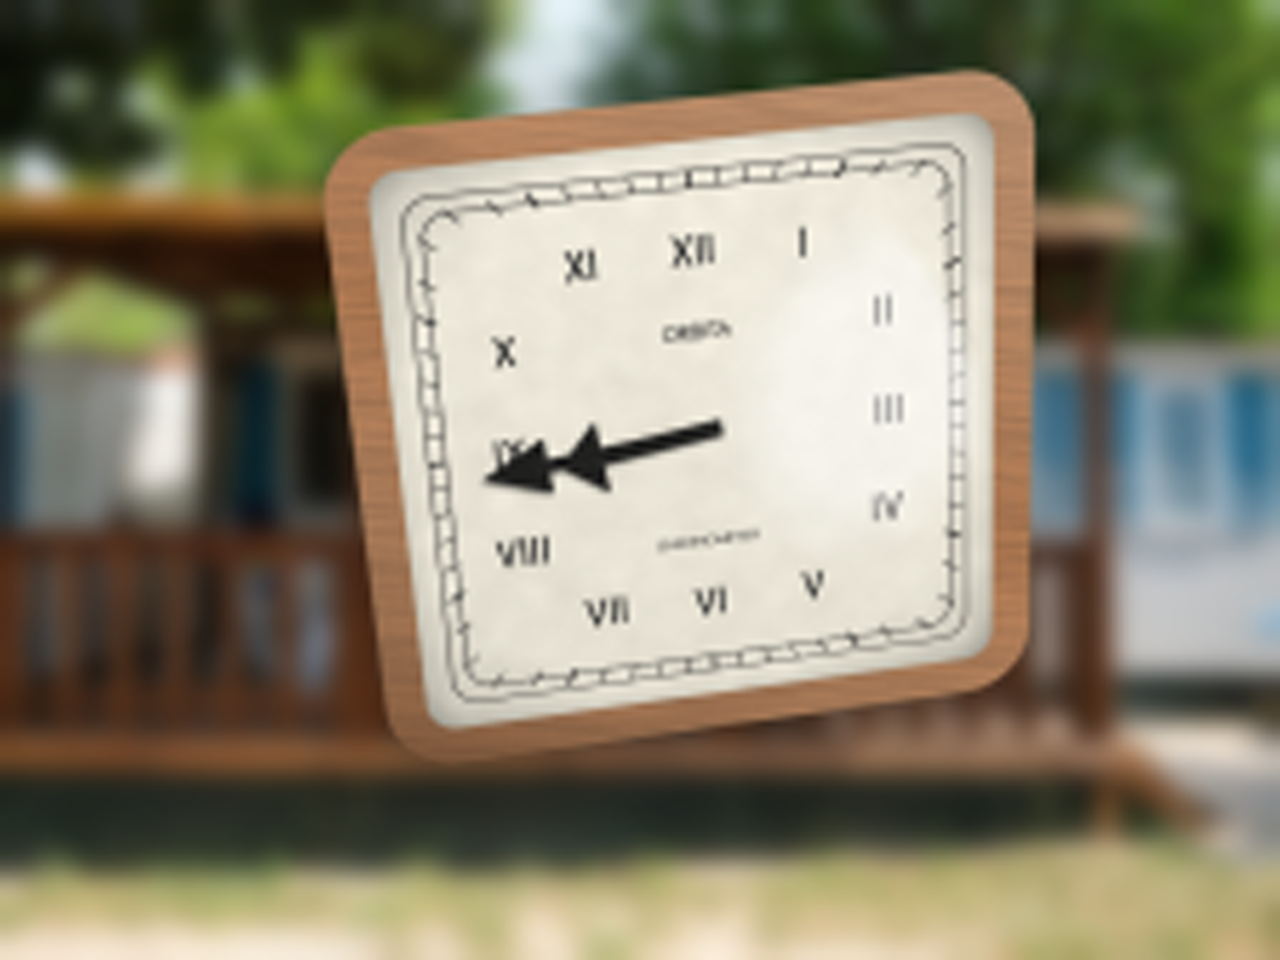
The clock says {"hour": 8, "minute": 44}
